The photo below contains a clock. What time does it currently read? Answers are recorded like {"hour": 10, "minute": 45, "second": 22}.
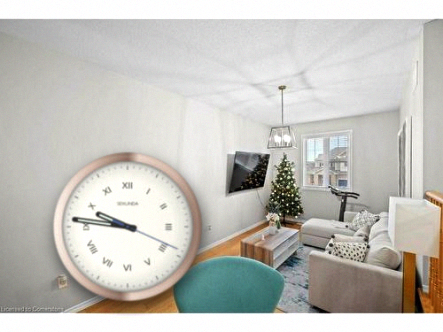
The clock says {"hour": 9, "minute": 46, "second": 19}
